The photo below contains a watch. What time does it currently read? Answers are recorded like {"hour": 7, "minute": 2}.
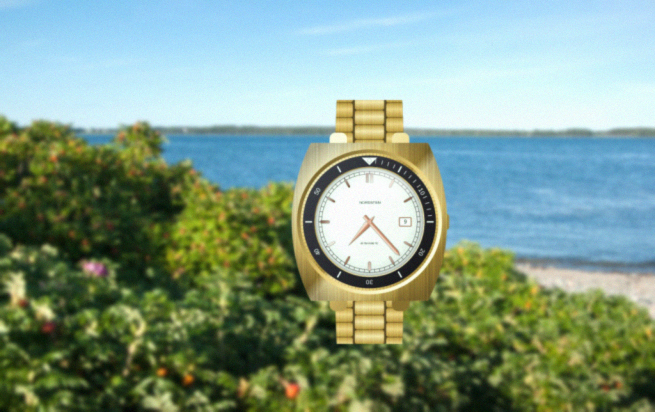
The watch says {"hour": 7, "minute": 23}
